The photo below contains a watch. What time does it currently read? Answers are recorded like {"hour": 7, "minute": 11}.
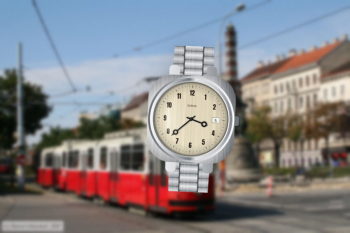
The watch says {"hour": 3, "minute": 38}
